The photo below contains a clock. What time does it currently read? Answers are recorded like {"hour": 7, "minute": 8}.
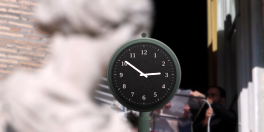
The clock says {"hour": 2, "minute": 51}
